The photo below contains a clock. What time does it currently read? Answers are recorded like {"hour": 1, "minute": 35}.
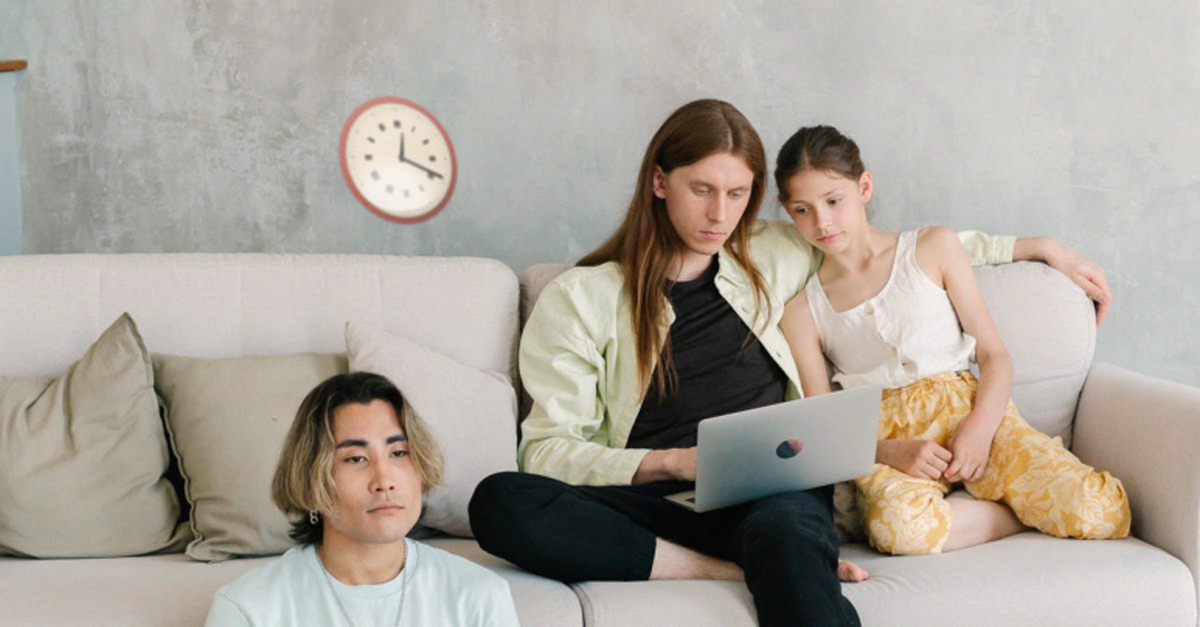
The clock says {"hour": 12, "minute": 19}
